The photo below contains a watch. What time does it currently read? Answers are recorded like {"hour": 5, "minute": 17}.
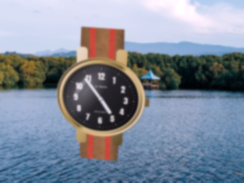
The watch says {"hour": 4, "minute": 54}
